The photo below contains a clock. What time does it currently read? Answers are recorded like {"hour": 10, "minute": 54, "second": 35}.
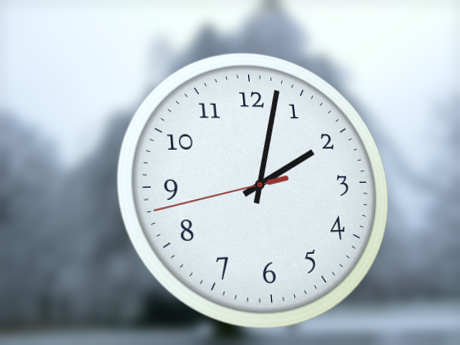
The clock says {"hour": 2, "minute": 2, "second": 43}
